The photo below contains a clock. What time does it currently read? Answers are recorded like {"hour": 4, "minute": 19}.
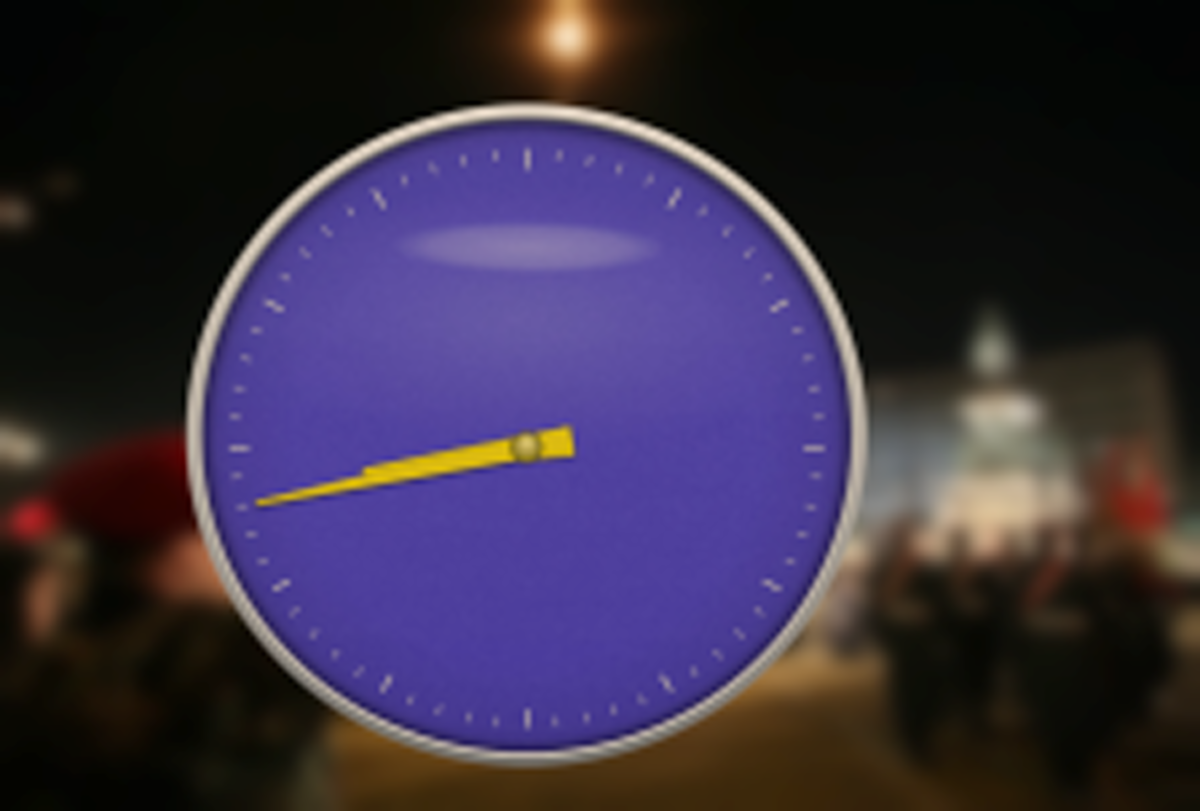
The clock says {"hour": 8, "minute": 43}
